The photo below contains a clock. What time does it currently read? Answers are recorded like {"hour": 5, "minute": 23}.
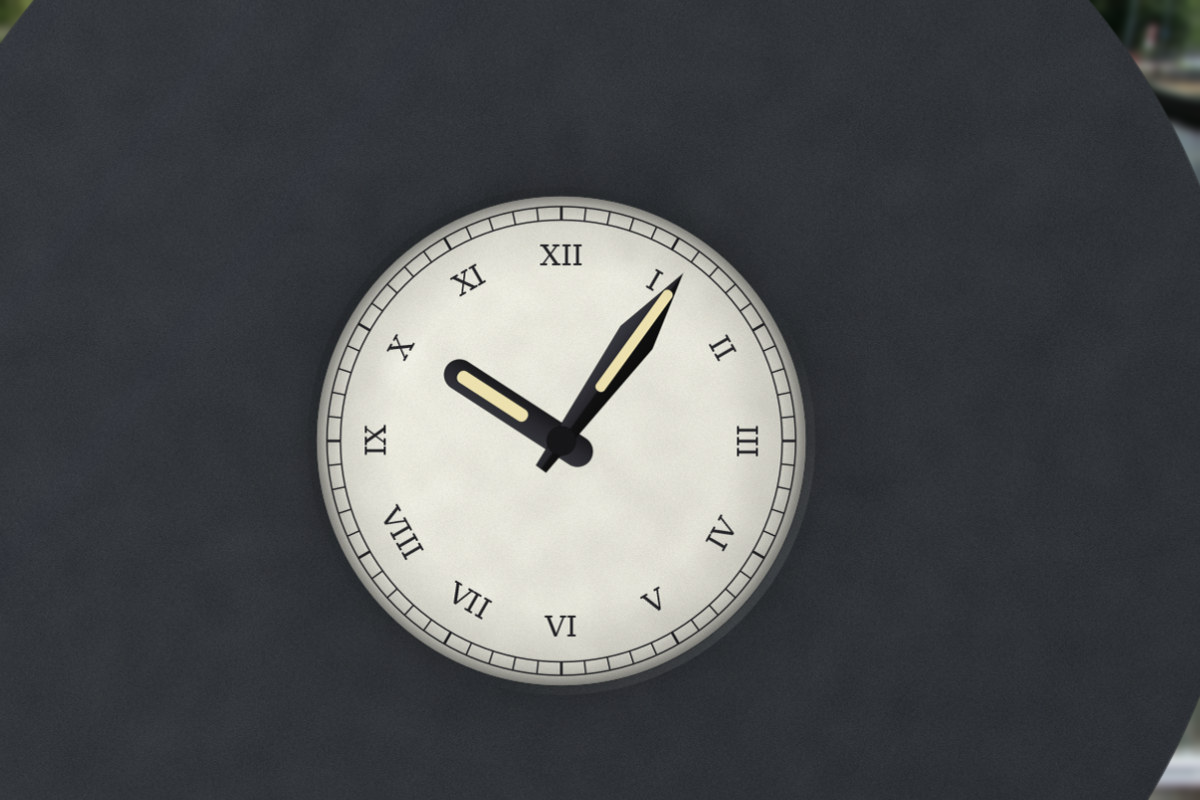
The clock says {"hour": 10, "minute": 6}
